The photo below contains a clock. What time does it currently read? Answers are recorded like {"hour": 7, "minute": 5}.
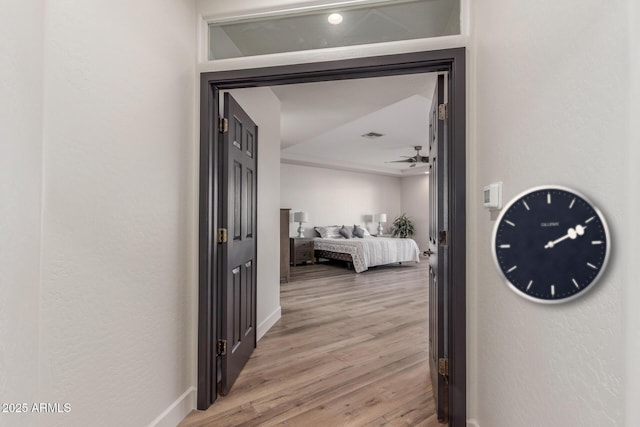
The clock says {"hour": 2, "minute": 11}
